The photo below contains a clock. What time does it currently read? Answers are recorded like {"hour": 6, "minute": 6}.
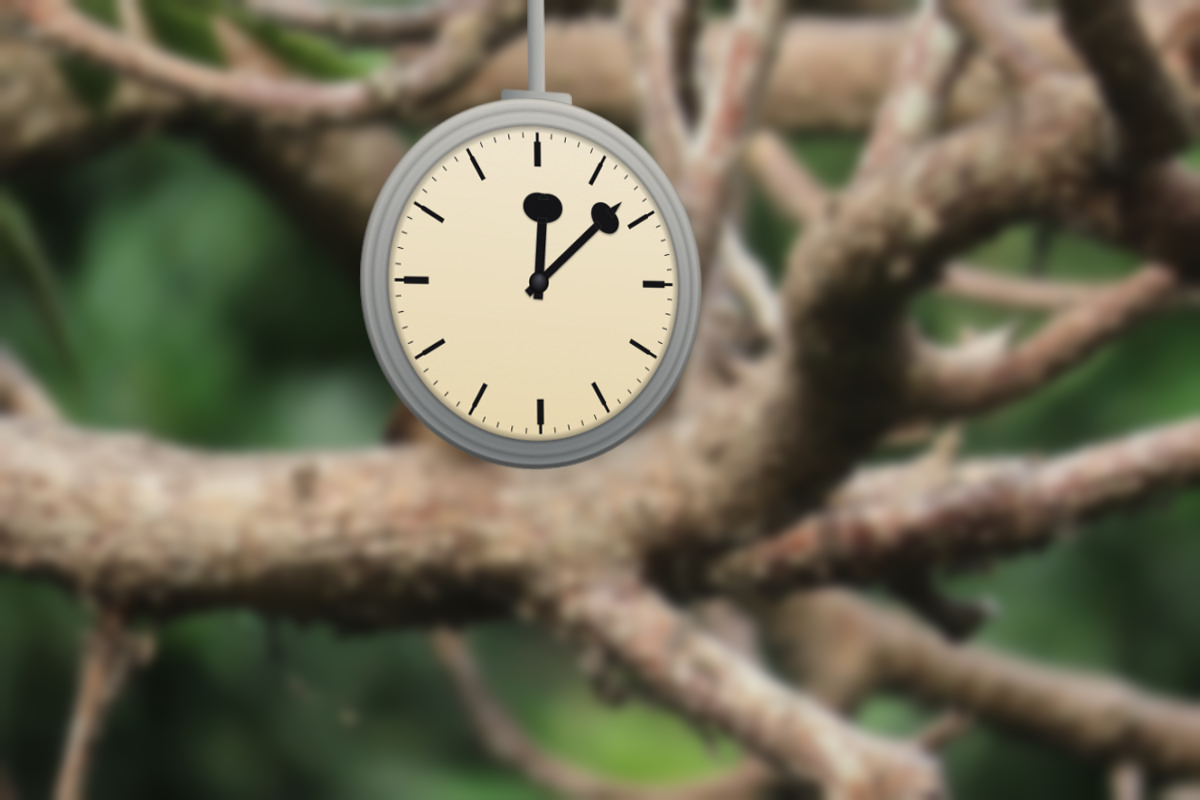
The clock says {"hour": 12, "minute": 8}
